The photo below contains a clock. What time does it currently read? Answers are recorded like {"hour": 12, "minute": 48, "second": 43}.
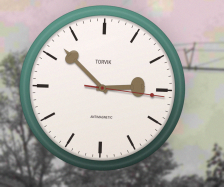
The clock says {"hour": 2, "minute": 52, "second": 16}
